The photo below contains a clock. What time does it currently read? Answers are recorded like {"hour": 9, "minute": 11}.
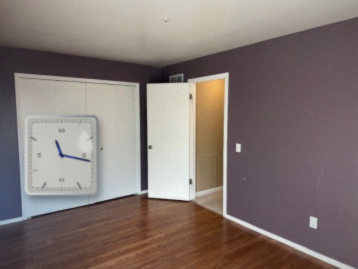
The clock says {"hour": 11, "minute": 17}
